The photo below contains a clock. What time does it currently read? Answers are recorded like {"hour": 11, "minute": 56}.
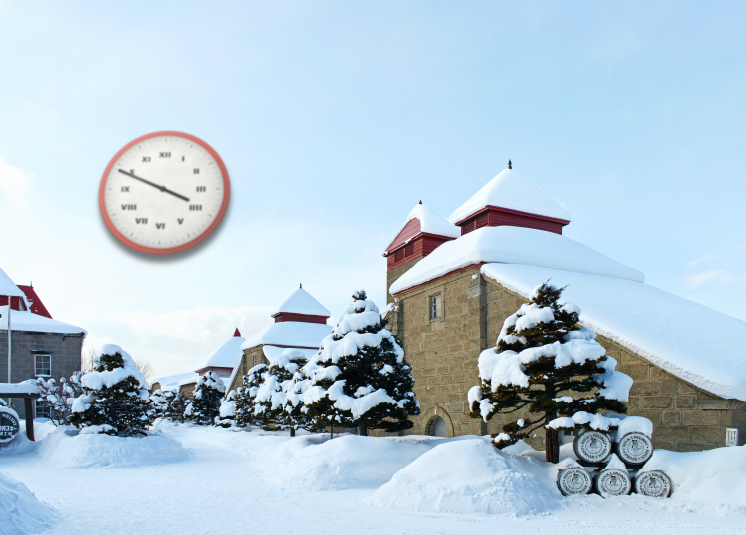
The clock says {"hour": 3, "minute": 49}
